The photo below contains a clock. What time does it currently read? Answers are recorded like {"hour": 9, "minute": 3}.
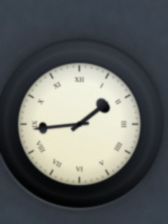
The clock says {"hour": 1, "minute": 44}
